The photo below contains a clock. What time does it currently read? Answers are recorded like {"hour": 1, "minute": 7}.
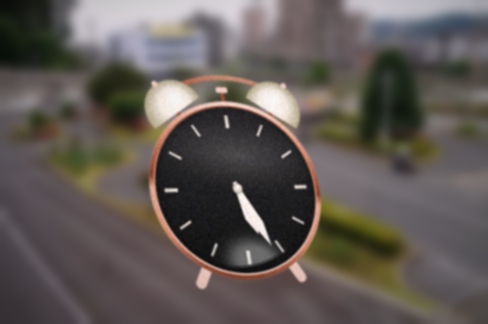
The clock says {"hour": 5, "minute": 26}
